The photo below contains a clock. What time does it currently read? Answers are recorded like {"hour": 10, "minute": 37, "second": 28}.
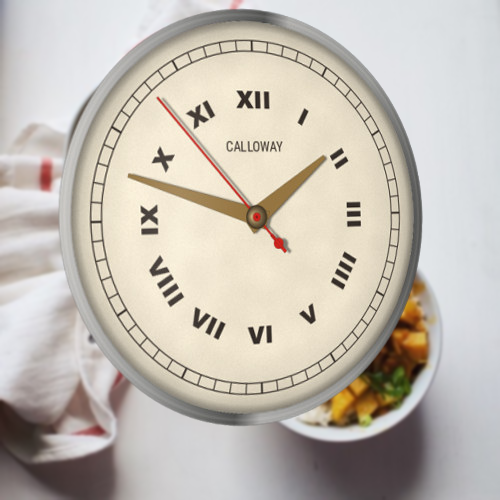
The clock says {"hour": 1, "minute": 47, "second": 53}
